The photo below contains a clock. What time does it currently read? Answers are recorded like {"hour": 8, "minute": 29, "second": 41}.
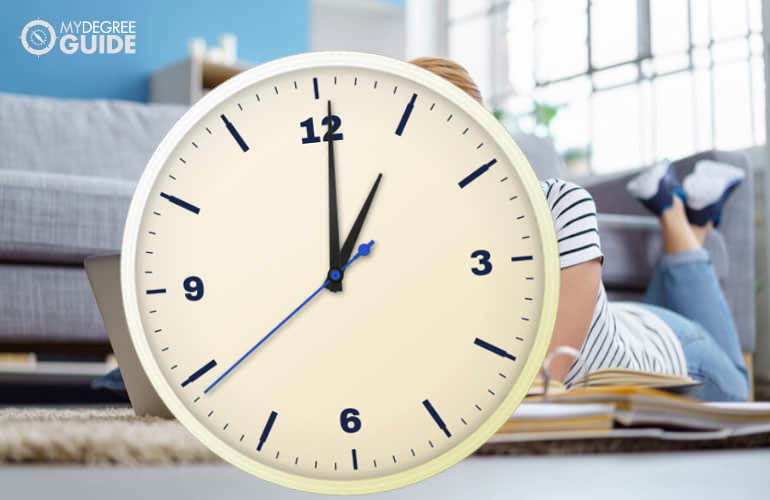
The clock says {"hour": 1, "minute": 0, "second": 39}
